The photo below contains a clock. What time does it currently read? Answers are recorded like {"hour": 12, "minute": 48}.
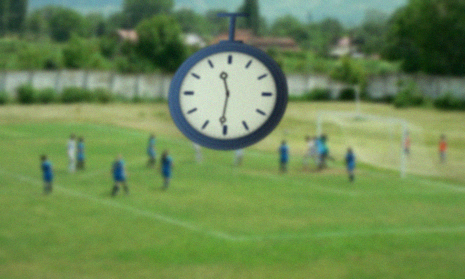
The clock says {"hour": 11, "minute": 31}
